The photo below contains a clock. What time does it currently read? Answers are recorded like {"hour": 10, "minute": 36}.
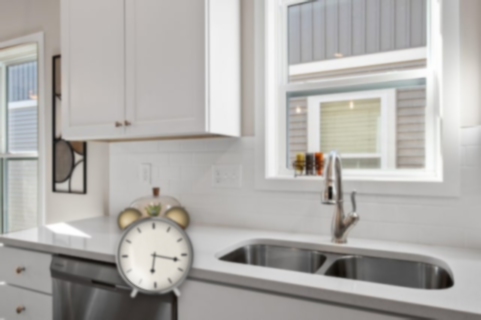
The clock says {"hour": 6, "minute": 17}
